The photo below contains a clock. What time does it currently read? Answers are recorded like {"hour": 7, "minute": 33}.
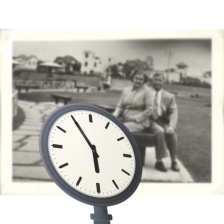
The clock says {"hour": 5, "minute": 55}
